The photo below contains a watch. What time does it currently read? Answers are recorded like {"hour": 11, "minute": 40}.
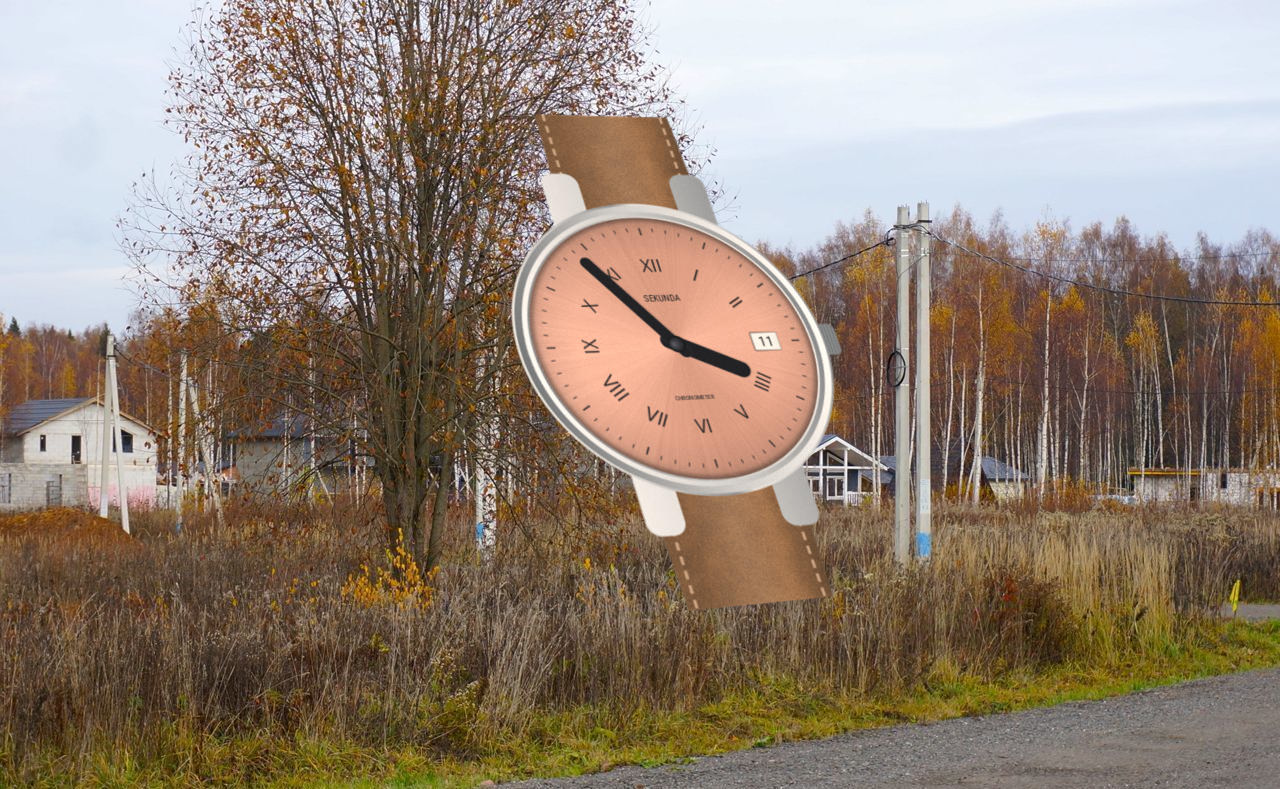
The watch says {"hour": 3, "minute": 54}
